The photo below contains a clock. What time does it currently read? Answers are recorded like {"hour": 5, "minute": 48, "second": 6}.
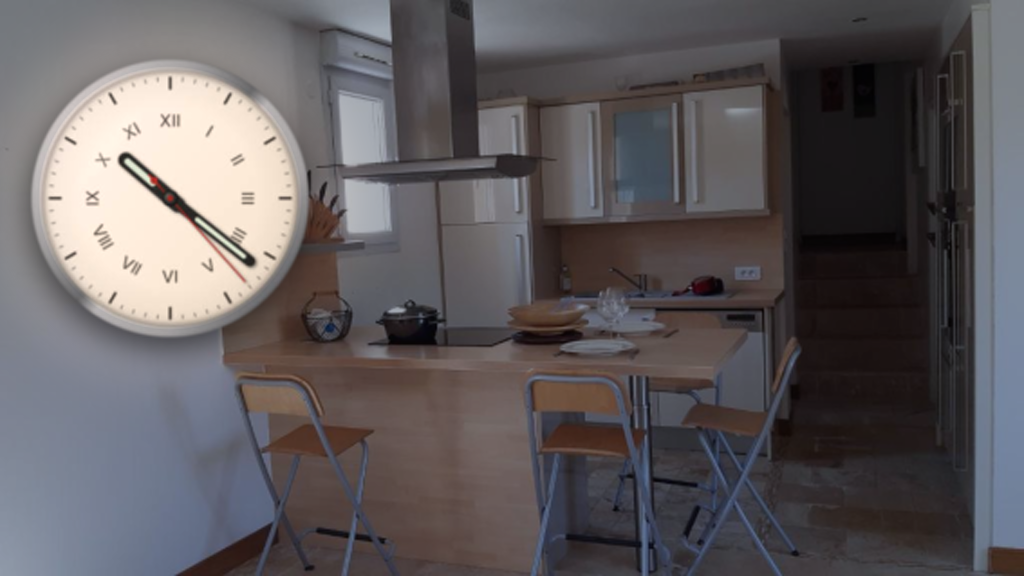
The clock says {"hour": 10, "minute": 21, "second": 23}
